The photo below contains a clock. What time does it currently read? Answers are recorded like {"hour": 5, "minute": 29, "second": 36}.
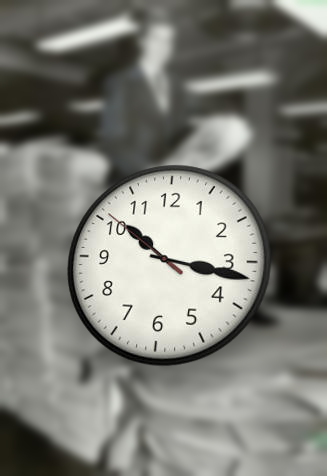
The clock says {"hour": 10, "minute": 16, "second": 51}
